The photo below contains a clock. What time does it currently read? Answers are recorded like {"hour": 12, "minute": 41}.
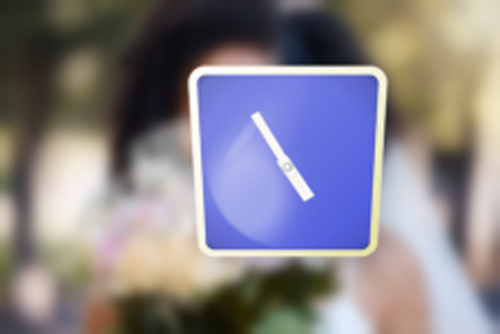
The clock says {"hour": 4, "minute": 55}
